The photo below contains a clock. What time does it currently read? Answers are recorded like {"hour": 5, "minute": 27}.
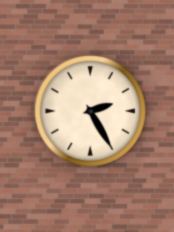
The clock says {"hour": 2, "minute": 25}
